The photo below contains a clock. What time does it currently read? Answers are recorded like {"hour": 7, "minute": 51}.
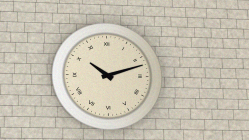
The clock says {"hour": 10, "minute": 12}
